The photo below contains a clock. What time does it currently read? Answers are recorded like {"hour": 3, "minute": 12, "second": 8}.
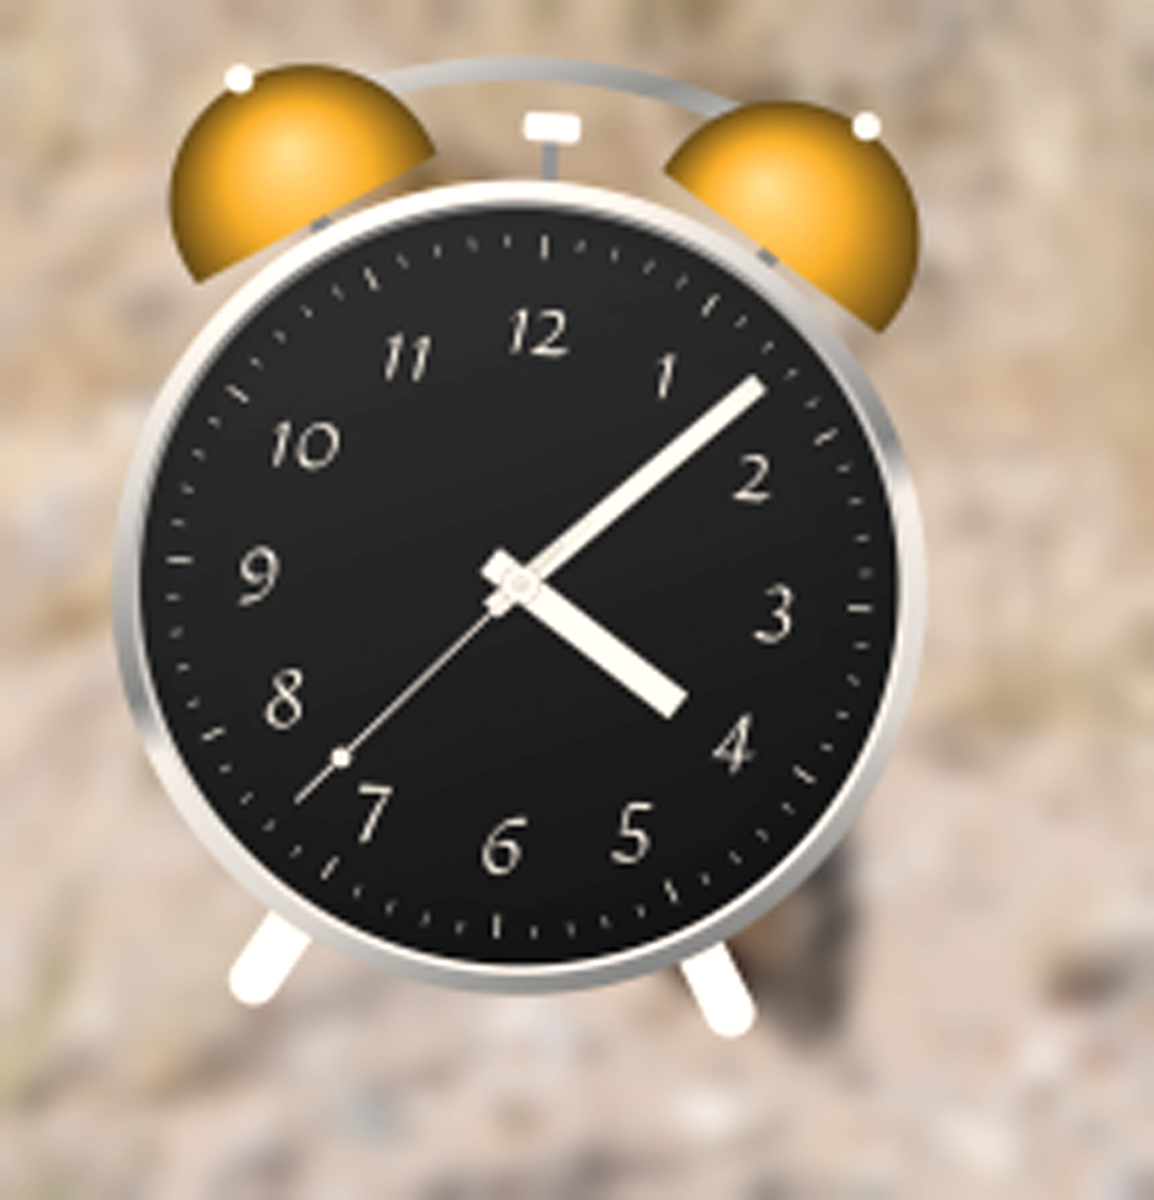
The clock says {"hour": 4, "minute": 7, "second": 37}
